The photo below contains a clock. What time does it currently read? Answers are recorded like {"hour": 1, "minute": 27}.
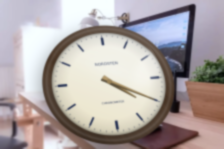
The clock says {"hour": 4, "minute": 20}
